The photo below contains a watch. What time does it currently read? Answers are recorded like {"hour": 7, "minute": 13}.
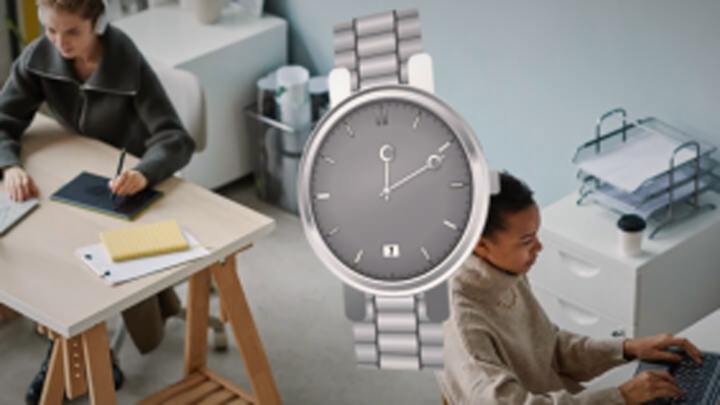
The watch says {"hour": 12, "minute": 11}
